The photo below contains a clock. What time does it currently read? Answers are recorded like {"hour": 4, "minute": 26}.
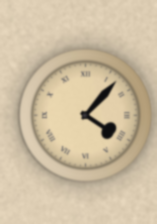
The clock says {"hour": 4, "minute": 7}
